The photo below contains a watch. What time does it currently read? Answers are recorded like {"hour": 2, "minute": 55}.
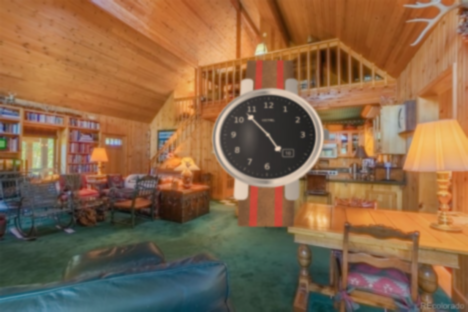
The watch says {"hour": 4, "minute": 53}
